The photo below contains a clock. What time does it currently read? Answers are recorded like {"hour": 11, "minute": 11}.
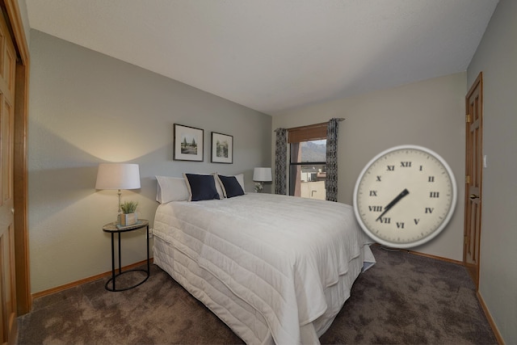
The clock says {"hour": 7, "minute": 37}
